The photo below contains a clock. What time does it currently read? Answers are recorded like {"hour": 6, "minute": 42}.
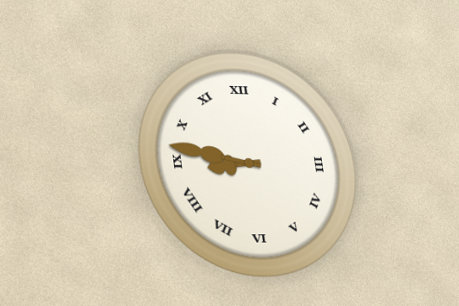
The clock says {"hour": 8, "minute": 47}
